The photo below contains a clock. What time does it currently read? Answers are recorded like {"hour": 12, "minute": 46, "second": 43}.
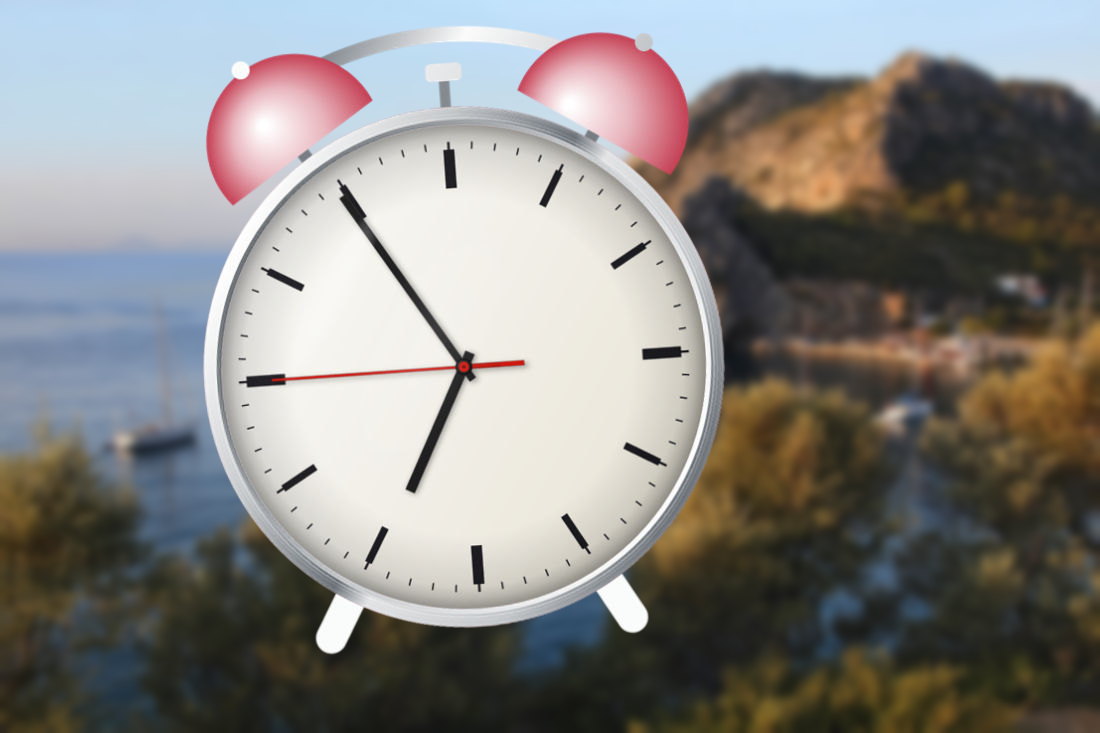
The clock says {"hour": 6, "minute": 54, "second": 45}
